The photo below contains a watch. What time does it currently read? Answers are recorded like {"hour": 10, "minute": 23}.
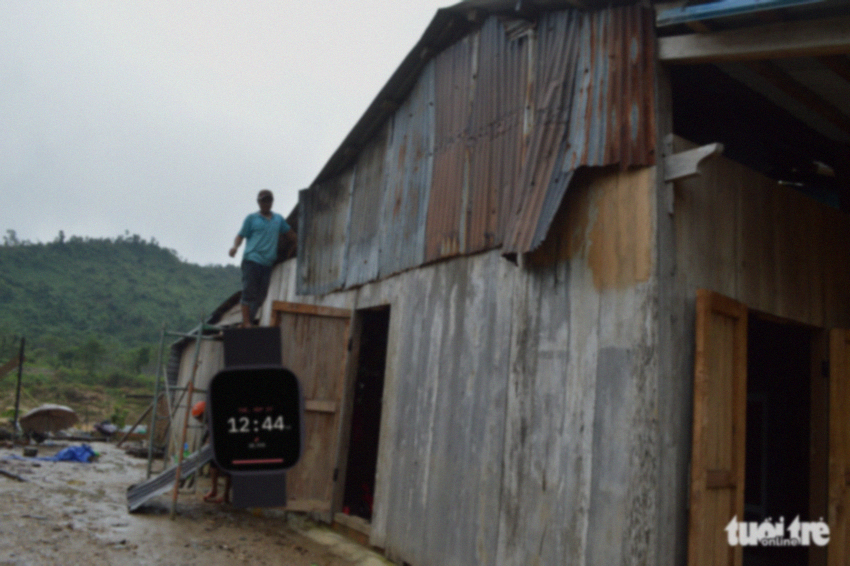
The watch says {"hour": 12, "minute": 44}
